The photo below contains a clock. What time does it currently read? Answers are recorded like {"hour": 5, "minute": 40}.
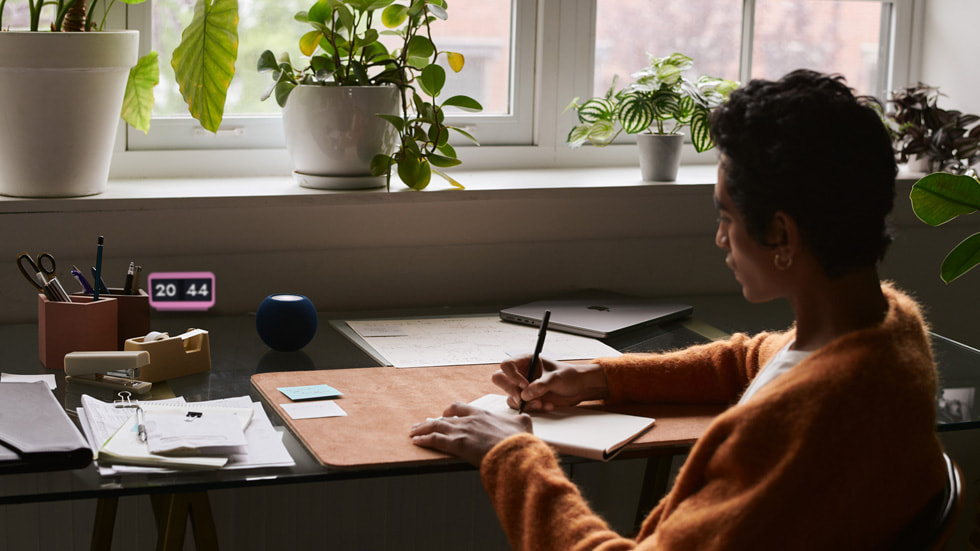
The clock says {"hour": 20, "minute": 44}
